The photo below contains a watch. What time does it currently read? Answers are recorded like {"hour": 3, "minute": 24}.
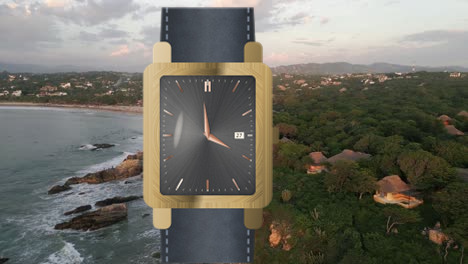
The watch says {"hour": 3, "minute": 59}
